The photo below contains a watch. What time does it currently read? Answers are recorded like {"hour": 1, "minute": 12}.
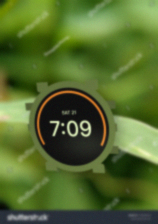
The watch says {"hour": 7, "minute": 9}
